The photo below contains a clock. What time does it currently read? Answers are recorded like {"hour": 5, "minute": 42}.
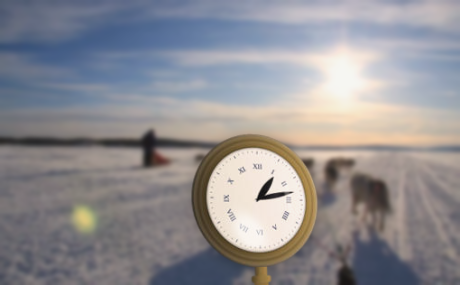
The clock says {"hour": 1, "minute": 13}
